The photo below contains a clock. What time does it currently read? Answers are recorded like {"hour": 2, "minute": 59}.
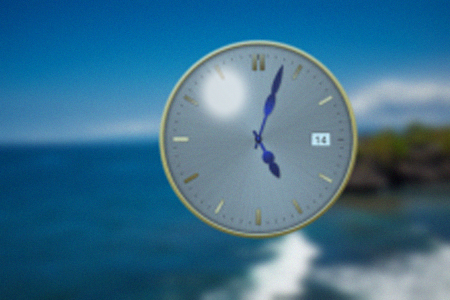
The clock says {"hour": 5, "minute": 3}
